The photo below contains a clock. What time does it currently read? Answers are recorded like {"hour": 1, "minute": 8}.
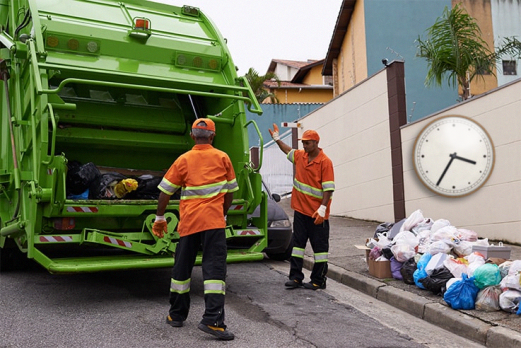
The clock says {"hour": 3, "minute": 35}
